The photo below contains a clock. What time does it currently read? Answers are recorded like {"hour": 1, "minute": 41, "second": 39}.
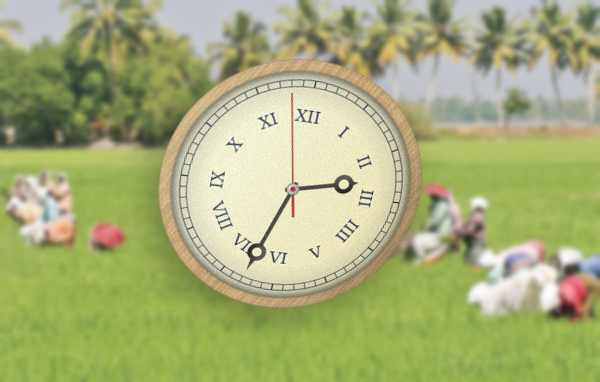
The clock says {"hour": 2, "minute": 32, "second": 58}
